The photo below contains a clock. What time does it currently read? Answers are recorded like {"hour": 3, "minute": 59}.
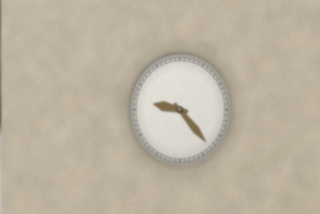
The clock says {"hour": 9, "minute": 23}
